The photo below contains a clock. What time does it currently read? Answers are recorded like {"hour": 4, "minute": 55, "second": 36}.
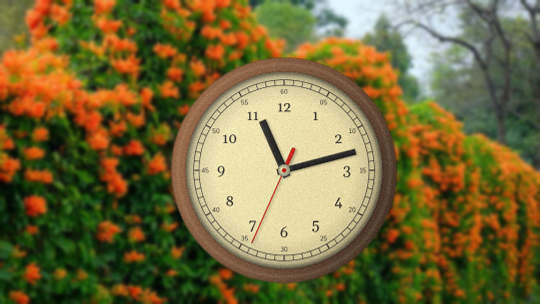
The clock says {"hour": 11, "minute": 12, "second": 34}
